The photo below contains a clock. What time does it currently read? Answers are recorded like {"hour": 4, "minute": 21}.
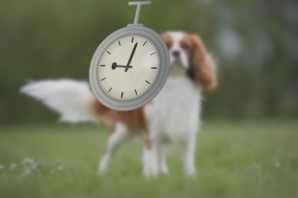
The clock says {"hour": 9, "minute": 2}
